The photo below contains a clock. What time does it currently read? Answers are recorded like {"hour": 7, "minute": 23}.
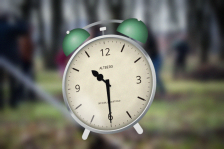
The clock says {"hour": 10, "minute": 30}
